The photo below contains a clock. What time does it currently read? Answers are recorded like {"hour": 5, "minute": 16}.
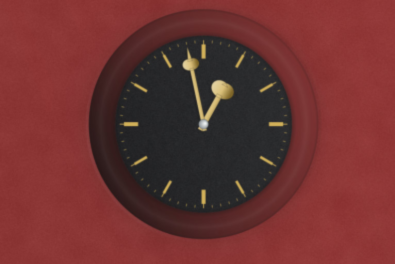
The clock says {"hour": 12, "minute": 58}
